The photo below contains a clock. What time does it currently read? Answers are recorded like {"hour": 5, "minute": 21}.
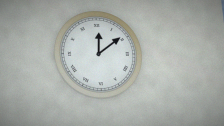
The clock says {"hour": 12, "minute": 9}
